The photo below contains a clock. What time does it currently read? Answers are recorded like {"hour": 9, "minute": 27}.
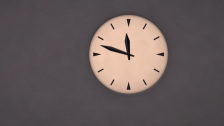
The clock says {"hour": 11, "minute": 48}
